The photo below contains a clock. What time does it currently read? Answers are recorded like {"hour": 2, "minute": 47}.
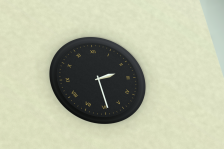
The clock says {"hour": 2, "minute": 29}
